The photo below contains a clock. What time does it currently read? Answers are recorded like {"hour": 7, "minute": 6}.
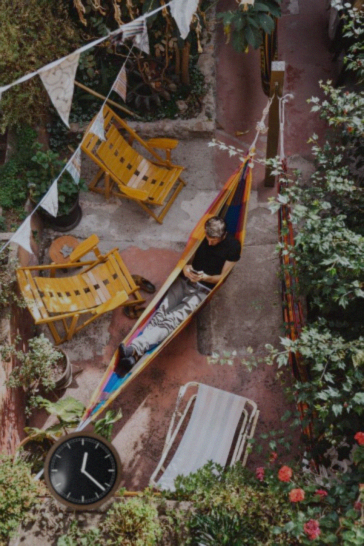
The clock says {"hour": 12, "minute": 22}
